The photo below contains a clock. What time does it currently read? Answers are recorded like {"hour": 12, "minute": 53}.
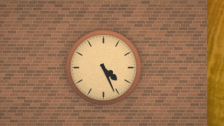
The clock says {"hour": 4, "minute": 26}
